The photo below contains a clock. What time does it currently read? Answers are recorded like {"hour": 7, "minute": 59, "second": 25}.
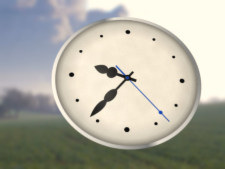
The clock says {"hour": 9, "minute": 36, "second": 23}
